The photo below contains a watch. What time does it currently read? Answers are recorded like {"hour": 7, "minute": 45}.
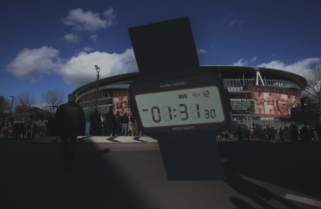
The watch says {"hour": 1, "minute": 31}
